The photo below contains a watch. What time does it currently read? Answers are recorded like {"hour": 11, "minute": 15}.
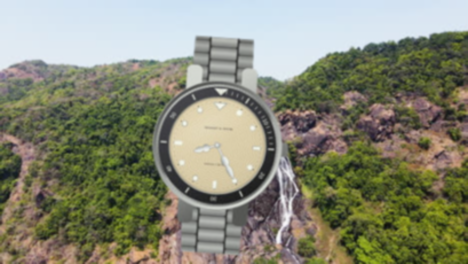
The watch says {"hour": 8, "minute": 25}
